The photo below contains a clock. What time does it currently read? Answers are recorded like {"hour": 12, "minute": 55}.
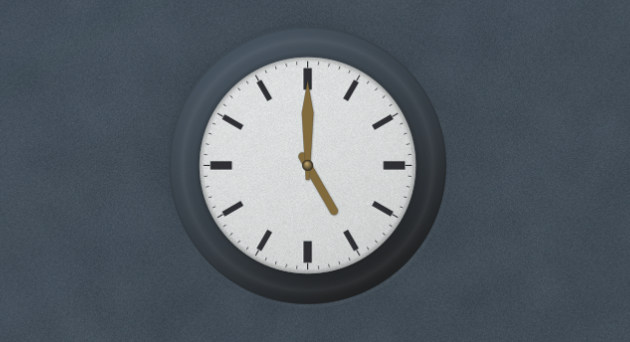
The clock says {"hour": 5, "minute": 0}
